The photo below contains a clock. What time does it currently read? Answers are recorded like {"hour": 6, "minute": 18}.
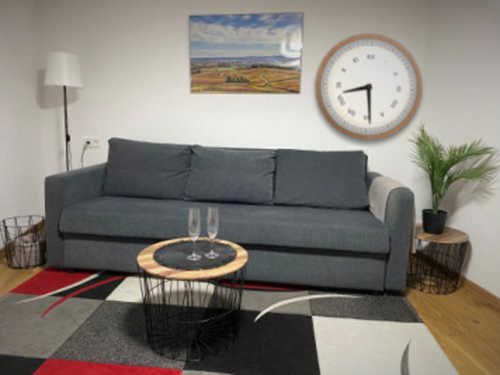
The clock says {"hour": 8, "minute": 29}
